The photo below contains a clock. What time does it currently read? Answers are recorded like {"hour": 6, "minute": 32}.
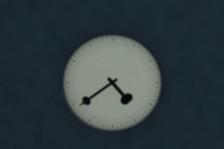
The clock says {"hour": 4, "minute": 39}
